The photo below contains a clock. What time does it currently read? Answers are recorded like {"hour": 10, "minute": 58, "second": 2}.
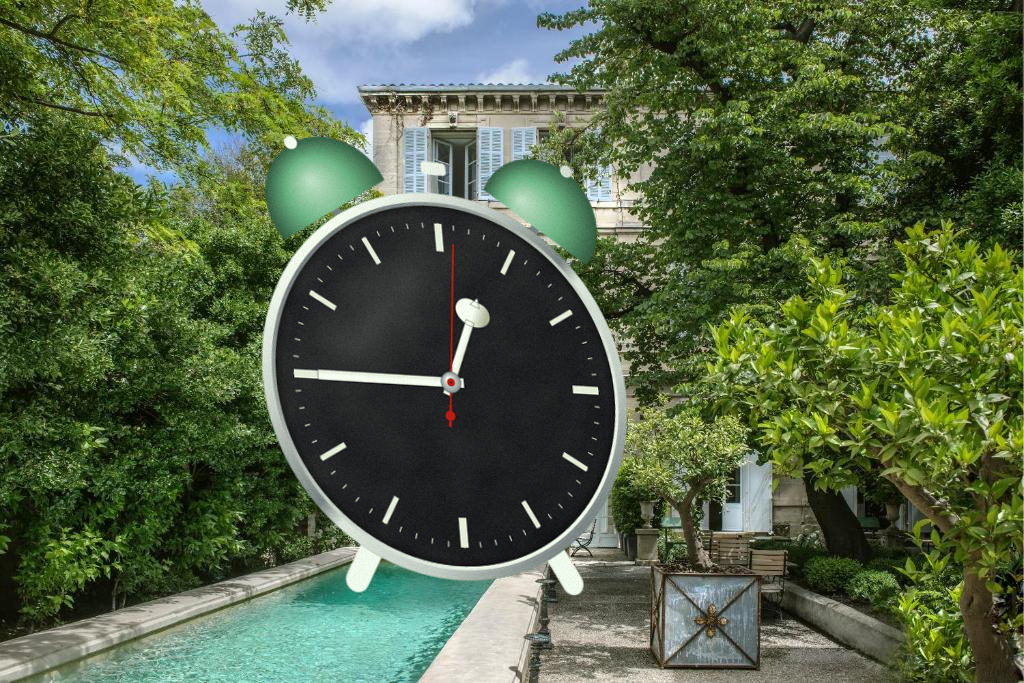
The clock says {"hour": 12, "minute": 45, "second": 1}
